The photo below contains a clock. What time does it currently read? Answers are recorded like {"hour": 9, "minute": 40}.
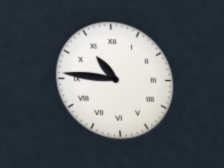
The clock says {"hour": 10, "minute": 46}
